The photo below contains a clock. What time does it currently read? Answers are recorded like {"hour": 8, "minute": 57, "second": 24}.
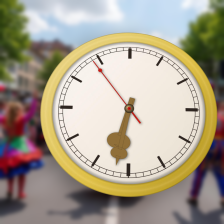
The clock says {"hour": 6, "minute": 31, "second": 54}
